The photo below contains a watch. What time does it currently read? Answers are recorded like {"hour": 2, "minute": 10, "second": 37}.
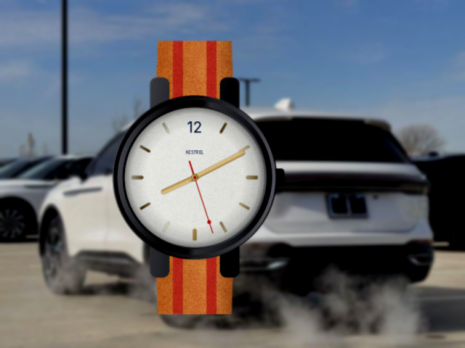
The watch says {"hour": 8, "minute": 10, "second": 27}
